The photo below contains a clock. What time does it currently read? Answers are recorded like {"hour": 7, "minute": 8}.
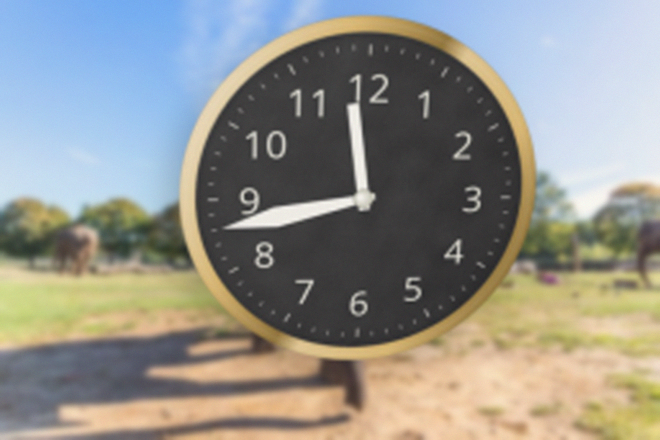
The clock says {"hour": 11, "minute": 43}
